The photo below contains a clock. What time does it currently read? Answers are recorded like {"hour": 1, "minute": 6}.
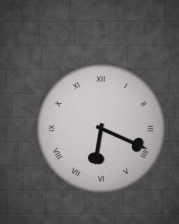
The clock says {"hour": 6, "minute": 19}
